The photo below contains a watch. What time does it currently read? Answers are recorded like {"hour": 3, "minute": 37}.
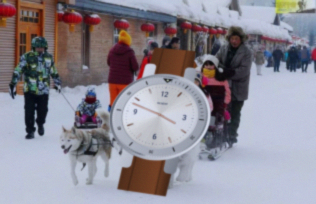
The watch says {"hour": 3, "minute": 48}
